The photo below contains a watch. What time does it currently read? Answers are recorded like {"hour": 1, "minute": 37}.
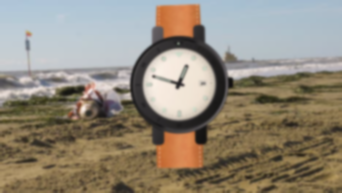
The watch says {"hour": 12, "minute": 48}
